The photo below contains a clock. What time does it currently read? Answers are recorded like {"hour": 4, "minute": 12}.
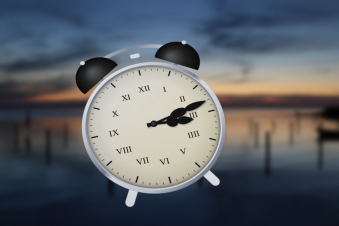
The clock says {"hour": 3, "minute": 13}
